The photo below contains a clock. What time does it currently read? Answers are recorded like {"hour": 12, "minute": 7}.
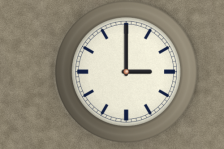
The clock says {"hour": 3, "minute": 0}
